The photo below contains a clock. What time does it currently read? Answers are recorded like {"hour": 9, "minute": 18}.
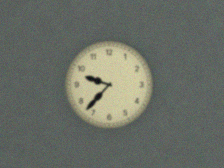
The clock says {"hour": 9, "minute": 37}
